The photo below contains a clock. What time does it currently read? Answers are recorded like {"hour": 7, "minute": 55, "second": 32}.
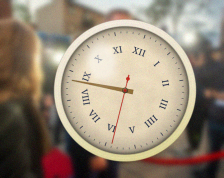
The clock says {"hour": 8, "minute": 43, "second": 29}
